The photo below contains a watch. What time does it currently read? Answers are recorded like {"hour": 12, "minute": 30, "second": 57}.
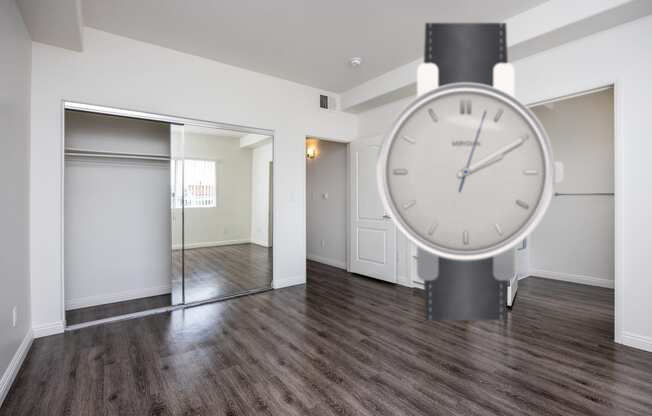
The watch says {"hour": 2, "minute": 10, "second": 3}
